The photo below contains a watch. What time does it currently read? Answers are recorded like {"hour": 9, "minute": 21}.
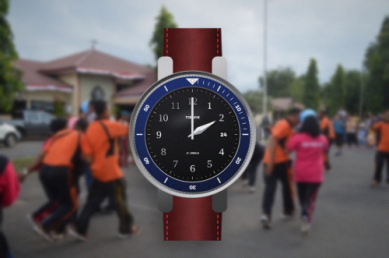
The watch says {"hour": 2, "minute": 0}
